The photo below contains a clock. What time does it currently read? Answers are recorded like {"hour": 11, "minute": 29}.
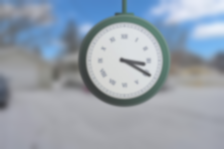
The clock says {"hour": 3, "minute": 20}
